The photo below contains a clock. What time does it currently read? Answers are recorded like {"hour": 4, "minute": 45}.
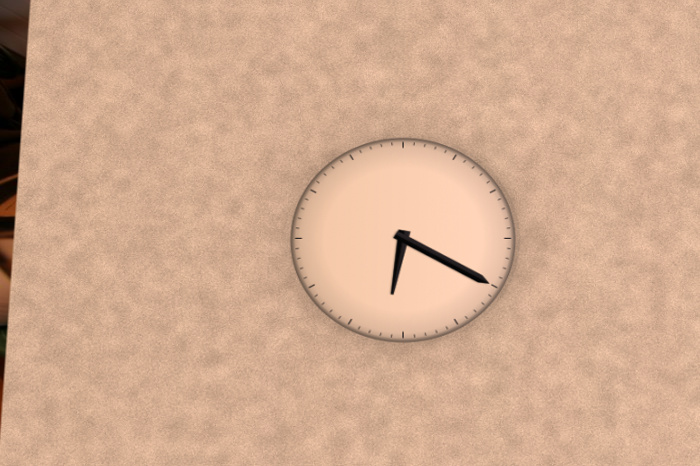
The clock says {"hour": 6, "minute": 20}
